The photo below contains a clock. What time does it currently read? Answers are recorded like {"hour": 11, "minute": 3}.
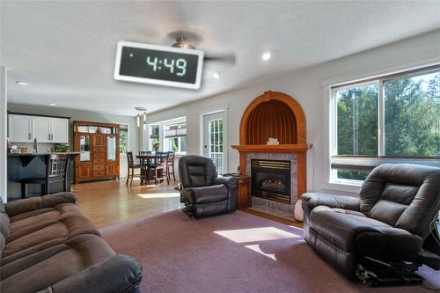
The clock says {"hour": 4, "minute": 49}
